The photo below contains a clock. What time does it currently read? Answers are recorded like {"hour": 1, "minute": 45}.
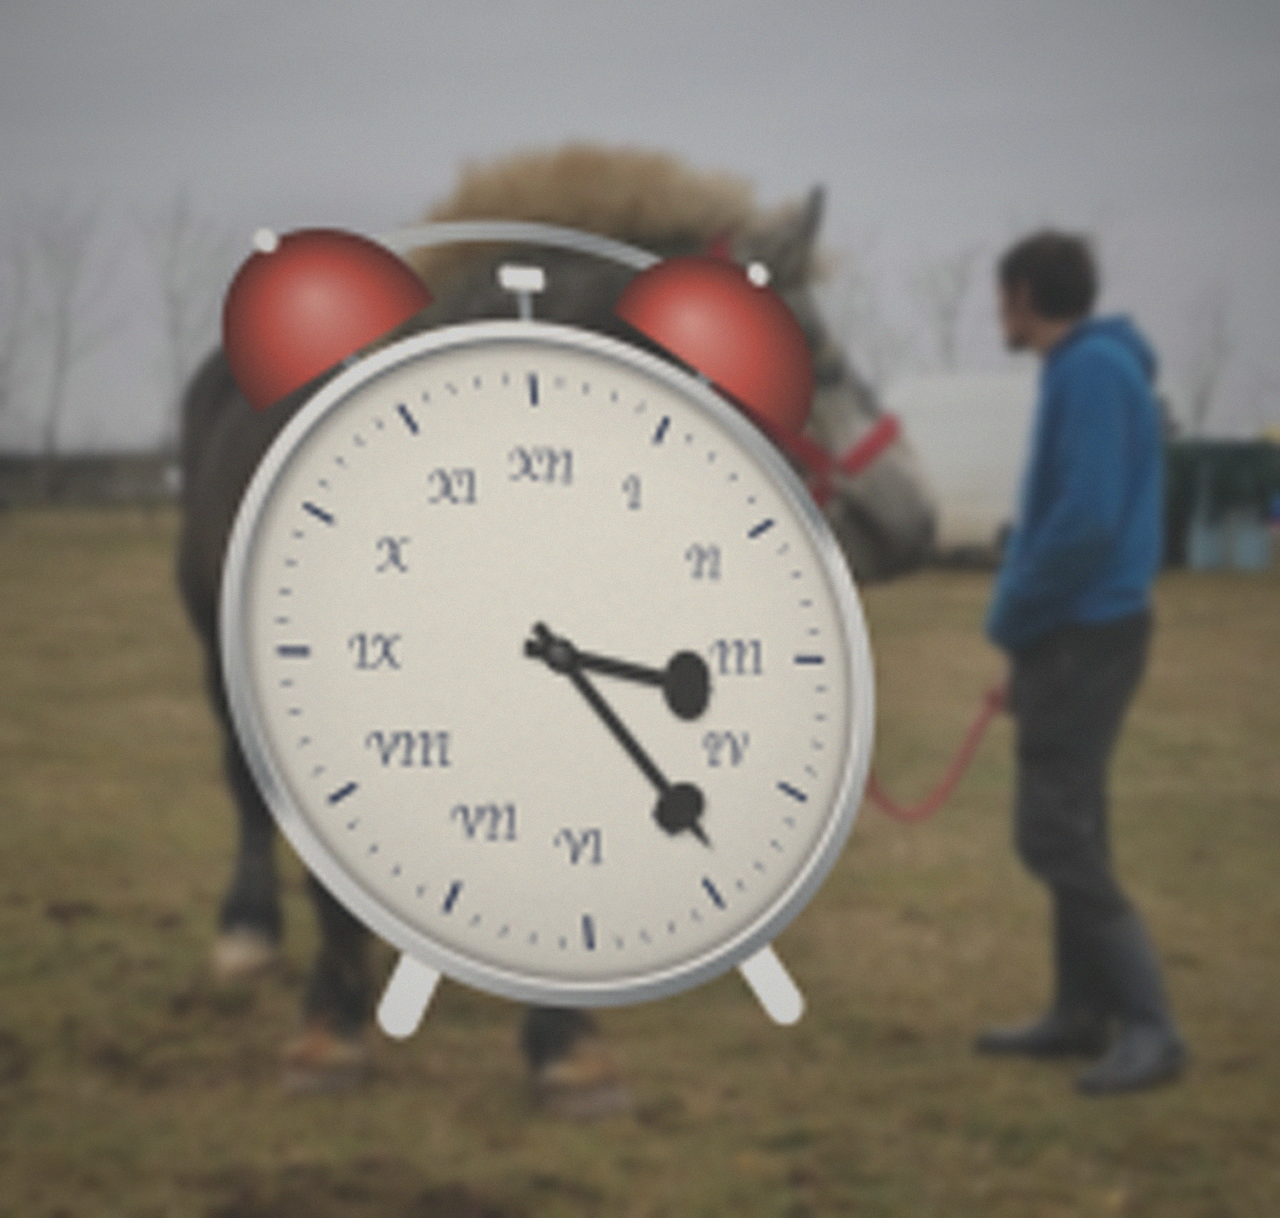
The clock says {"hour": 3, "minute": 24}
